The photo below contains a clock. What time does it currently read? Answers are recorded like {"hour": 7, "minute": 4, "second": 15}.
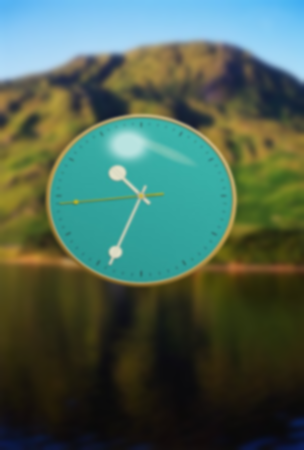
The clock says {"hour": 10, "minute": 33, "second": 44}
